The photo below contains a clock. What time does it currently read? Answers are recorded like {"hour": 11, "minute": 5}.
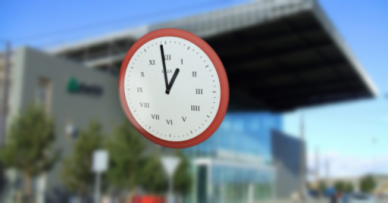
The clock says {"hour": 12, "minute": 59}
